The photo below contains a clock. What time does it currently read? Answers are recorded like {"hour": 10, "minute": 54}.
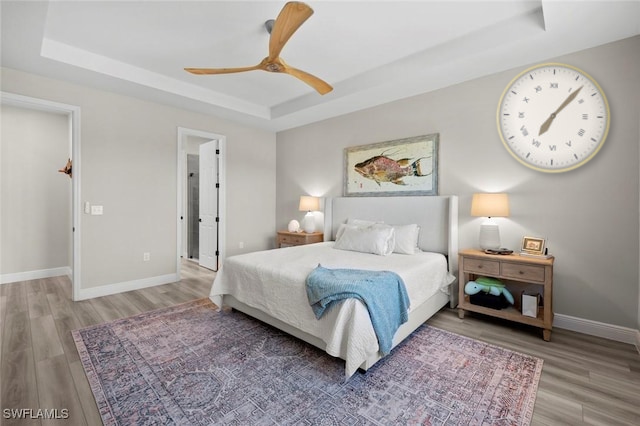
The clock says {"hour": 7, "minute": 7}
